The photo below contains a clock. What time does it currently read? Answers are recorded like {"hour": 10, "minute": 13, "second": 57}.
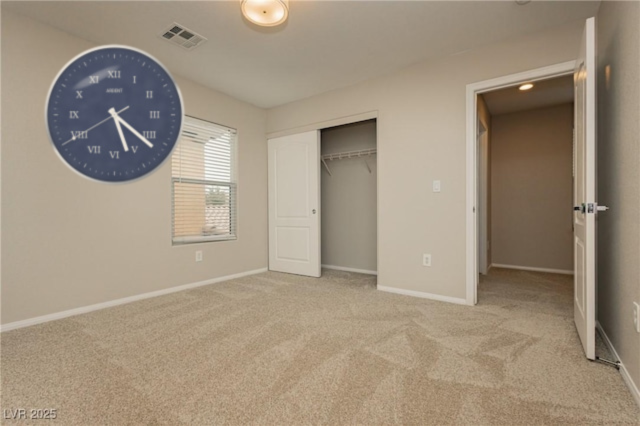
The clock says {"hour": 5, "minute": 21, "second": 40}
